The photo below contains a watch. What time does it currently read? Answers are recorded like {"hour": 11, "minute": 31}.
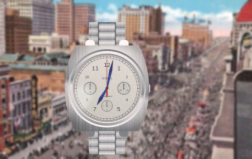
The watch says {"hour": 7, "minute": 2}
